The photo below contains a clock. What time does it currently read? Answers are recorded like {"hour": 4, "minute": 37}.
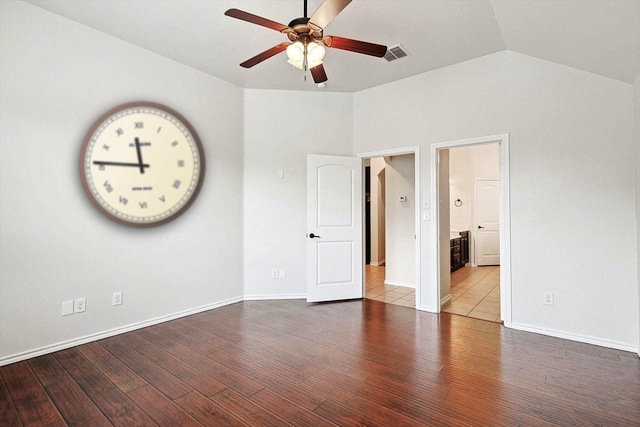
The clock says {"hour": 11, "minute": 46}
